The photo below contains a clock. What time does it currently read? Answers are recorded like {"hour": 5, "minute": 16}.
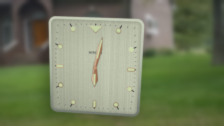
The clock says {"hour": 6, "minute": 2}
